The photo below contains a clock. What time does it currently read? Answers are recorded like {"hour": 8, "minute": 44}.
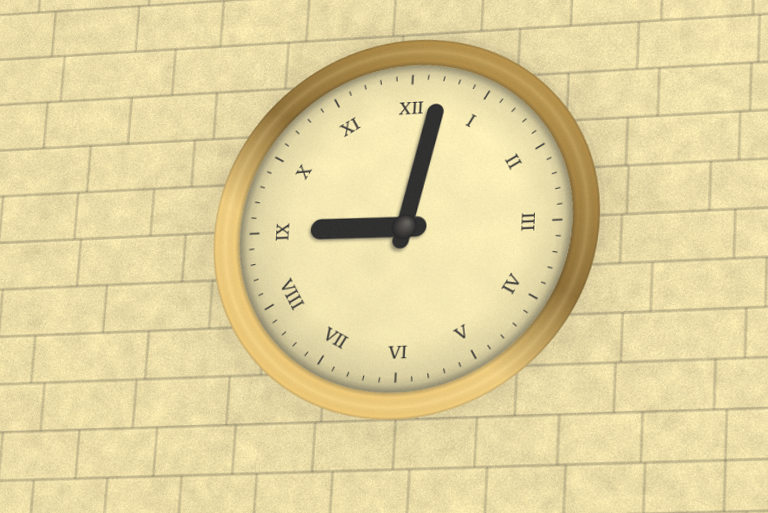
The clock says {"hour": 9, "minute": 2}
